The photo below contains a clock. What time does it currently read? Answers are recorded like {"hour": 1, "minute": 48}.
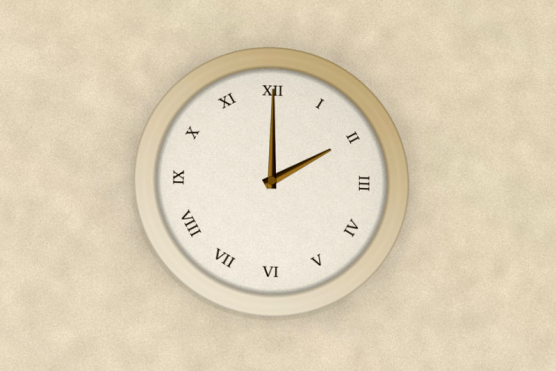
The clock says {"hour": 2, "minute": 0}
